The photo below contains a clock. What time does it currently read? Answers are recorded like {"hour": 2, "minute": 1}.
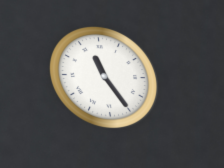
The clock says {"hour": 11, "minute": 25}
